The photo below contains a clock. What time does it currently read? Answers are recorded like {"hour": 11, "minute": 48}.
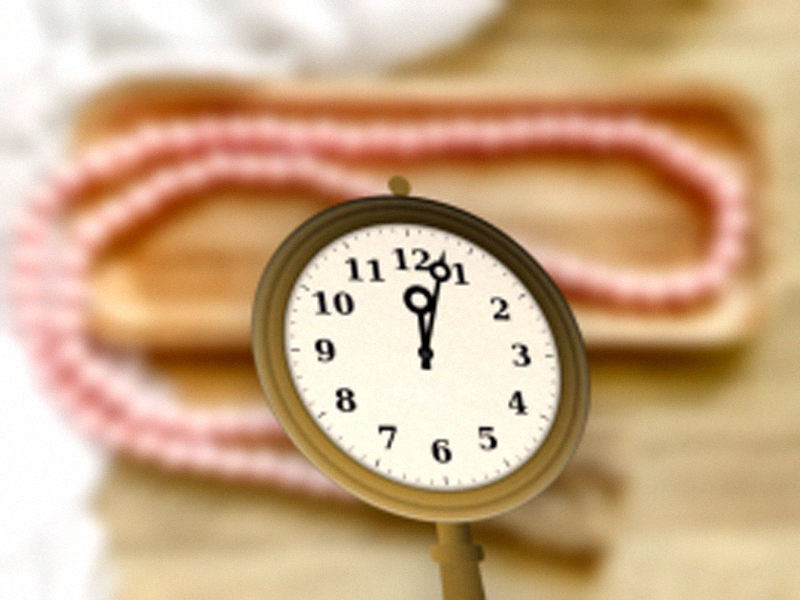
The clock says {"hour": 12, "minute": 3}
